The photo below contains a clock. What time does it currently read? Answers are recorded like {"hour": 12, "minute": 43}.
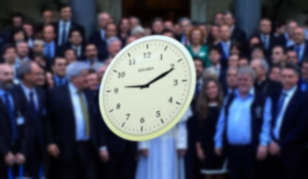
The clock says {"hour": 9, "minute": 11}
